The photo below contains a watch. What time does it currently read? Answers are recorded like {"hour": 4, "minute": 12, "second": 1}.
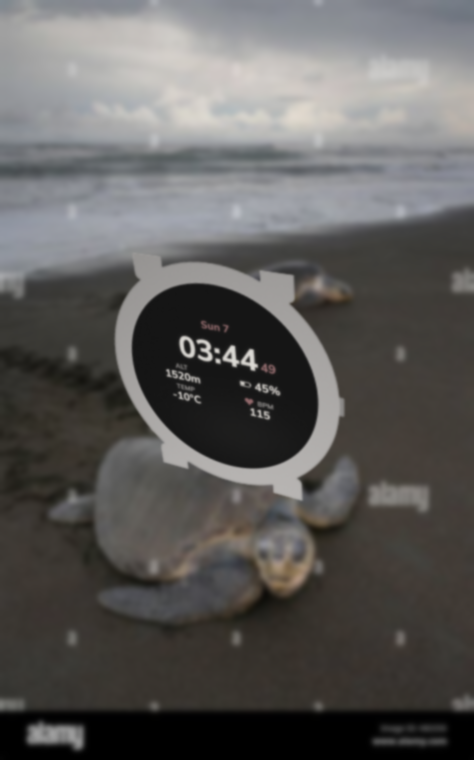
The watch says {"hour": 3, "minute": 44, "second": 49}
